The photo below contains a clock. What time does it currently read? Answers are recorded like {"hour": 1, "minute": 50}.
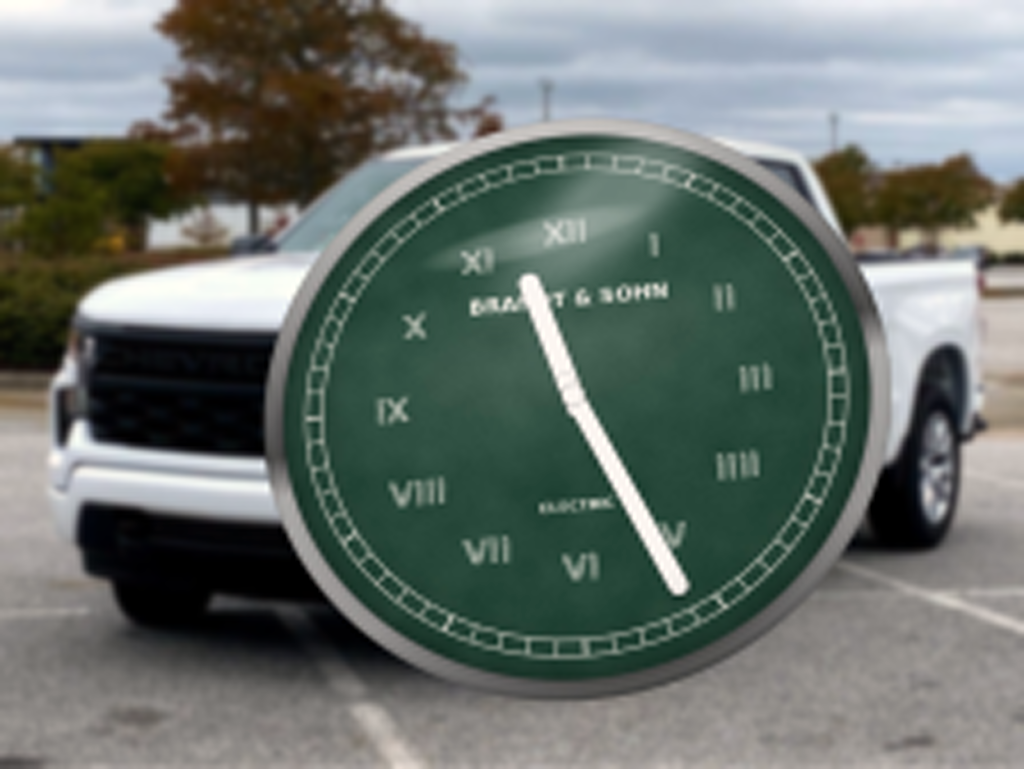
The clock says {"hour": 11, "minute": 26}
